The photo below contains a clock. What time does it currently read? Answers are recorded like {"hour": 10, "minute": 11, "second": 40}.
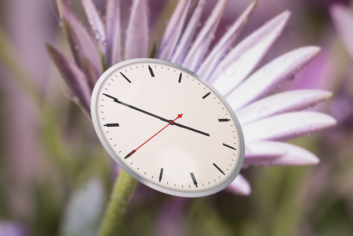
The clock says {"hour": 3, "minute": 49, "second": 40}
